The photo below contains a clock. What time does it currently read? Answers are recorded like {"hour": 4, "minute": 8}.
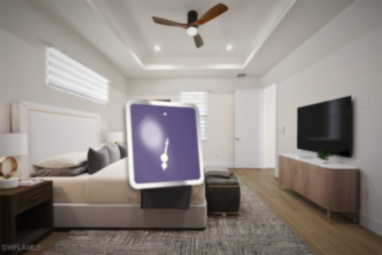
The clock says {"hour": 6, "minute": 32}
